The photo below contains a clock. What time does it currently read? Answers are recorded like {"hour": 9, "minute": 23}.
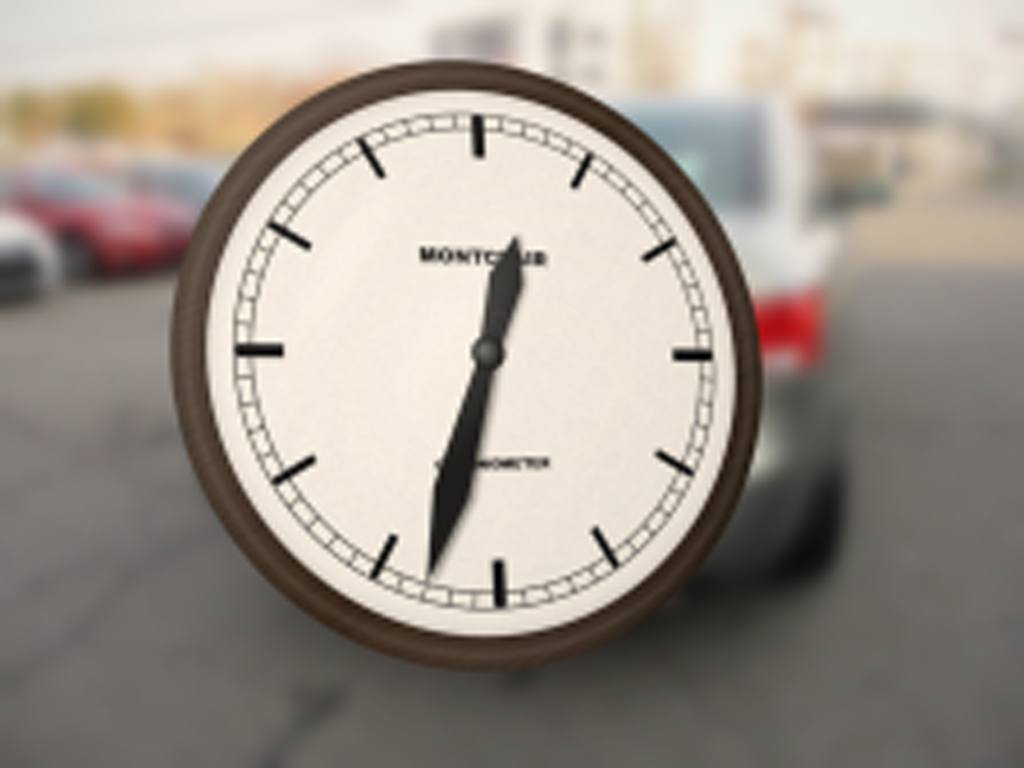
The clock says {"hour": 12, "minute": 33}
